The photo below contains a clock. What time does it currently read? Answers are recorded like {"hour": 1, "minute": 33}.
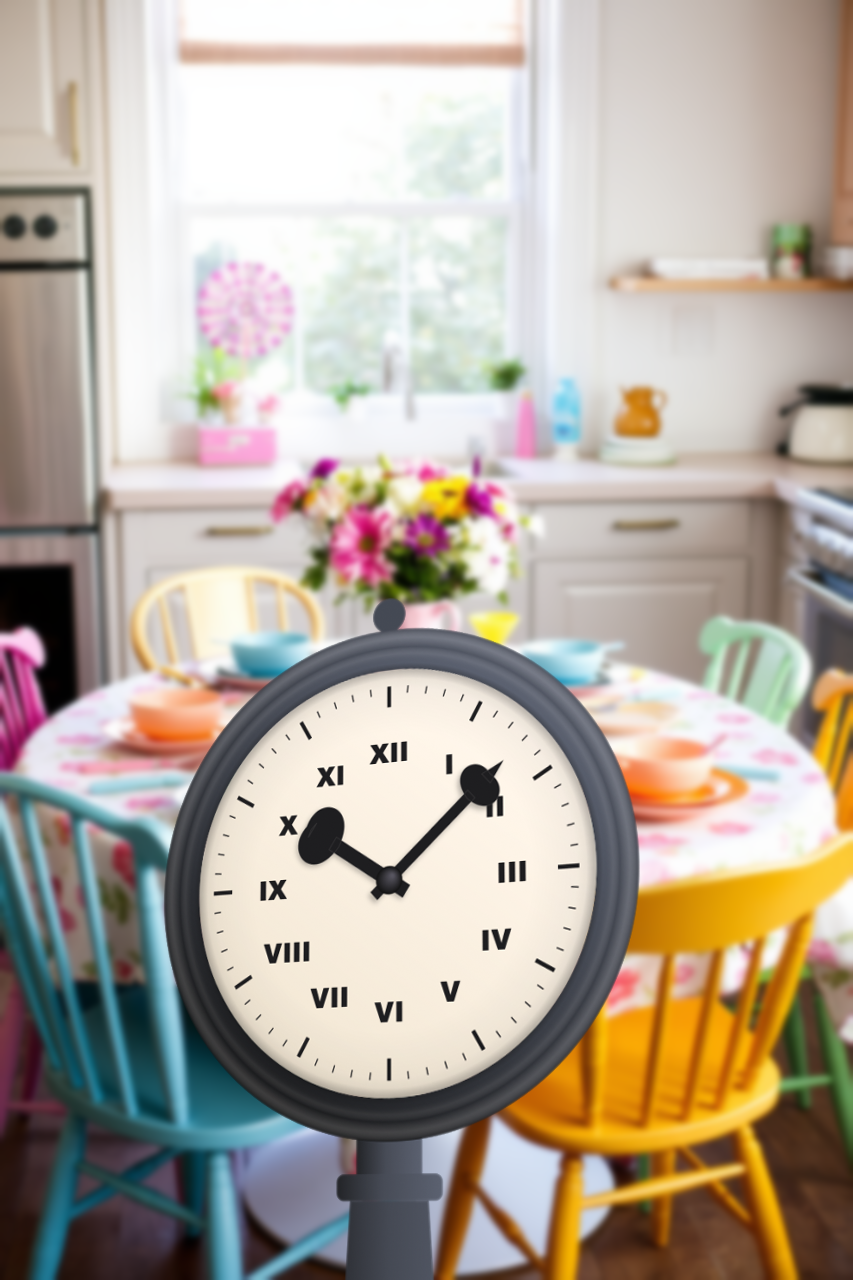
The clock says {"hour": 10, "minute": 8}
